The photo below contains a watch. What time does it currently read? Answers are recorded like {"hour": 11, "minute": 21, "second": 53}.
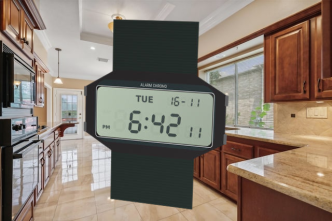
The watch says {"hour": 6, "minute": 42, "second": 11}
